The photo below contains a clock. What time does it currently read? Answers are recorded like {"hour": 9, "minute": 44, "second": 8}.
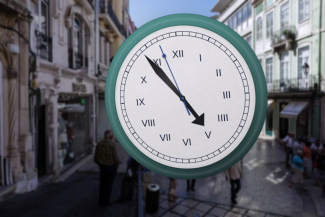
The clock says {"hour": 4, "minute": 53, "second": 57}
